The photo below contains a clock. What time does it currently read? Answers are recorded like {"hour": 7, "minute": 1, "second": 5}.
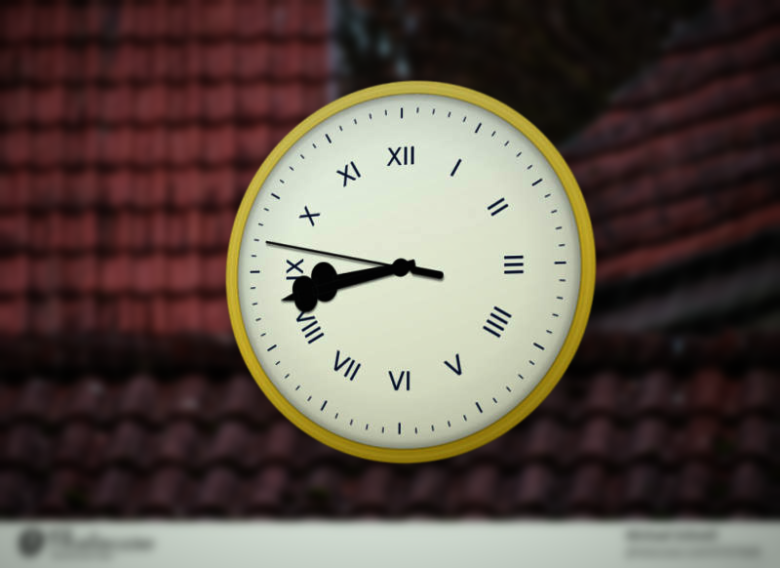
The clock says {"hour": 8, "minute": 42, "second": 47}
